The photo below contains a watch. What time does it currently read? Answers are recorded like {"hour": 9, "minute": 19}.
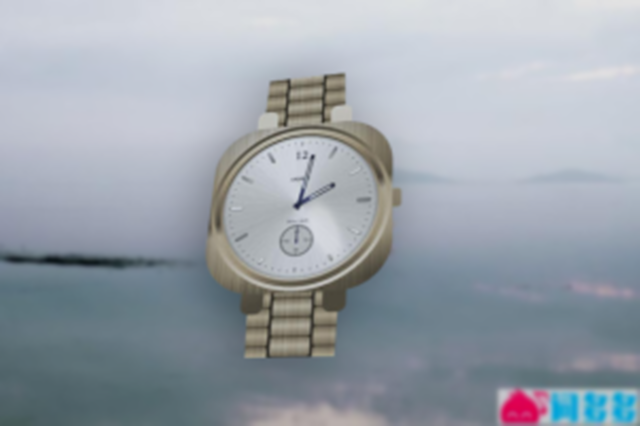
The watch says {"hour": 2, "minute": 2}
